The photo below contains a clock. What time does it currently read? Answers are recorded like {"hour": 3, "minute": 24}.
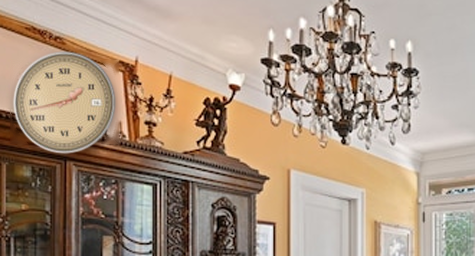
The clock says {"hour": 1, "minute": 43}
